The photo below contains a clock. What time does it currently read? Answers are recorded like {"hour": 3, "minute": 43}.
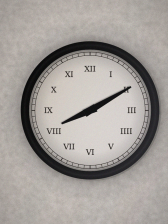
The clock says {"hour": 8, "minute": 10}
